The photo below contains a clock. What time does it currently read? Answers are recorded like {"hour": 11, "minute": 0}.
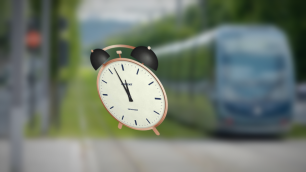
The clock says {"hour": 11, "minute": 57}
